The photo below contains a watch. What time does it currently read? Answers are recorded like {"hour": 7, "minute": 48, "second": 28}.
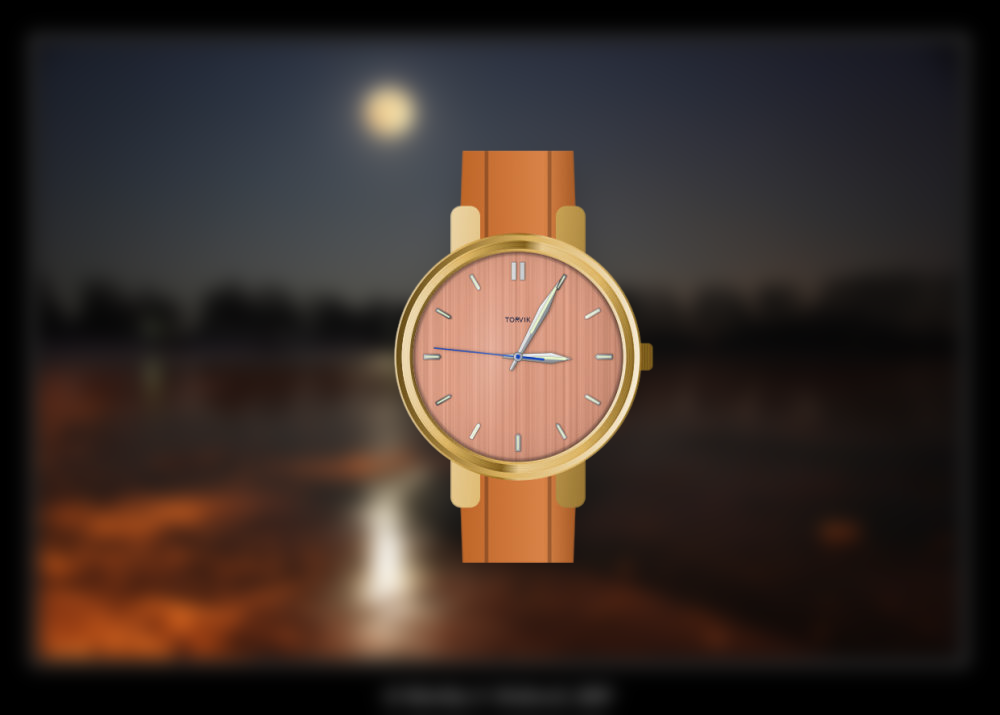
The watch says {"hour": 3, "minute": 4, "second": 46}
